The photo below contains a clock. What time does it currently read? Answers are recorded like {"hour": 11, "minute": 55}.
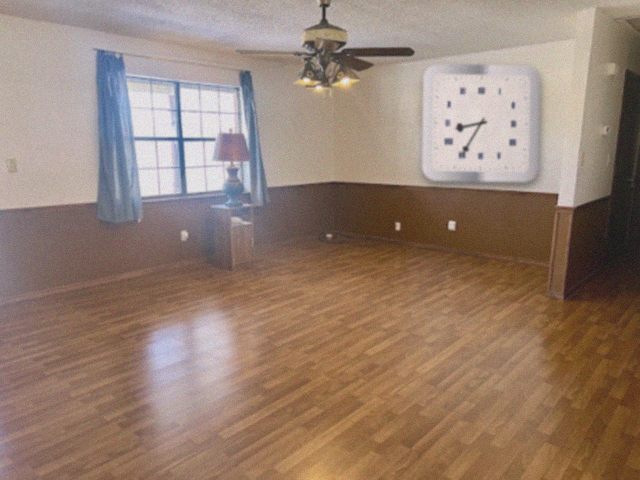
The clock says {"hour": 8, "minute": 35}
